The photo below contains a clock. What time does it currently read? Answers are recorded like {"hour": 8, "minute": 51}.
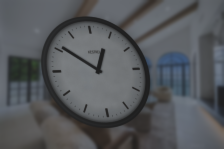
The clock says {"hour": 12, "minute": 51}
